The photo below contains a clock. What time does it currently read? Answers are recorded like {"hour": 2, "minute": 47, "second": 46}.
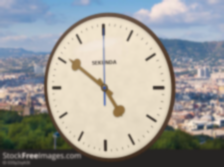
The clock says {"hour": 4, "minute": 51, "second": 0}
